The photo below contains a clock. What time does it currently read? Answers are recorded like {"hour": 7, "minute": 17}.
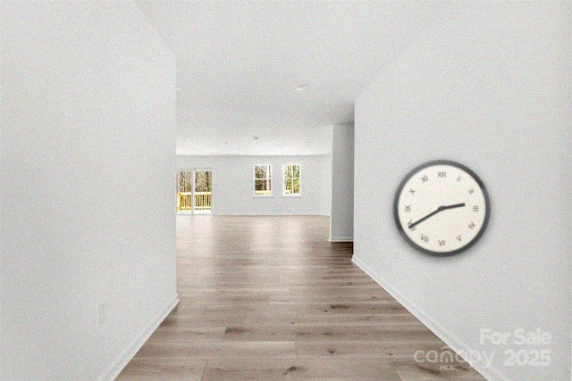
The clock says {"hour": 2, "minute": 40}
